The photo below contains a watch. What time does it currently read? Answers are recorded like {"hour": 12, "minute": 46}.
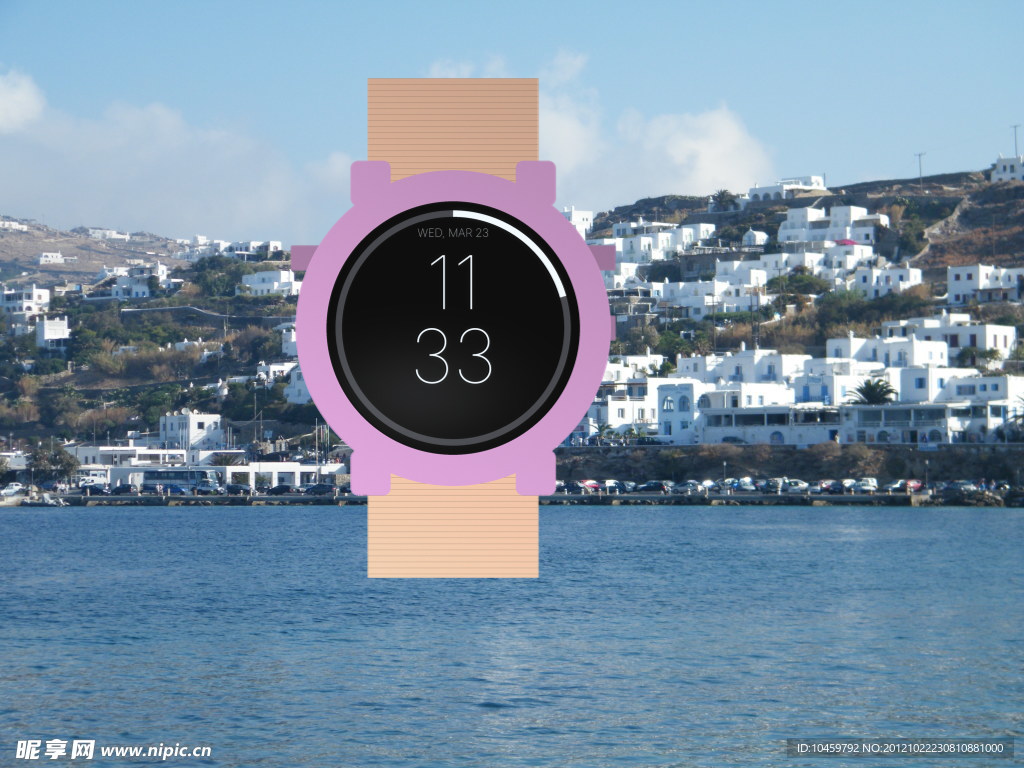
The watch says {"hour": 11, "minute": 33}
